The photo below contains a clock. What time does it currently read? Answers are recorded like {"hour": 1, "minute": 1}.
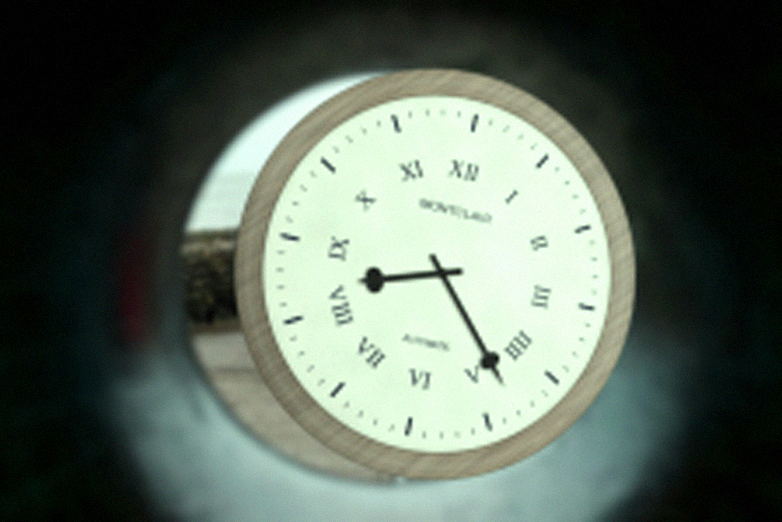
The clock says {"hour": 8, "minute": 23}
